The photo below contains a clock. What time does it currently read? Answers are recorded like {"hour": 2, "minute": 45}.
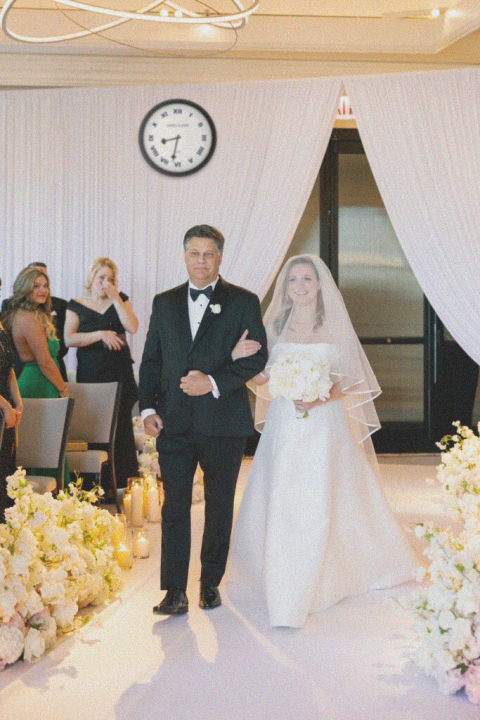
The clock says {"hour": 8, "minute": 32}
